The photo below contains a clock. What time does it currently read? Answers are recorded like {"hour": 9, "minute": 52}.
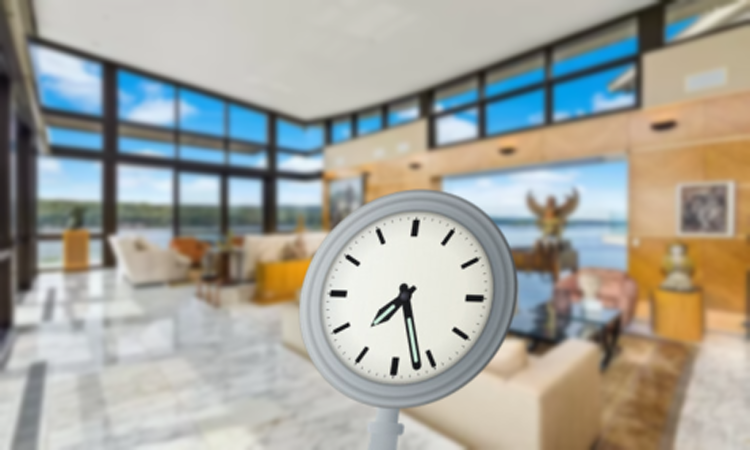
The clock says {"hour": 7, "minute": 27}
